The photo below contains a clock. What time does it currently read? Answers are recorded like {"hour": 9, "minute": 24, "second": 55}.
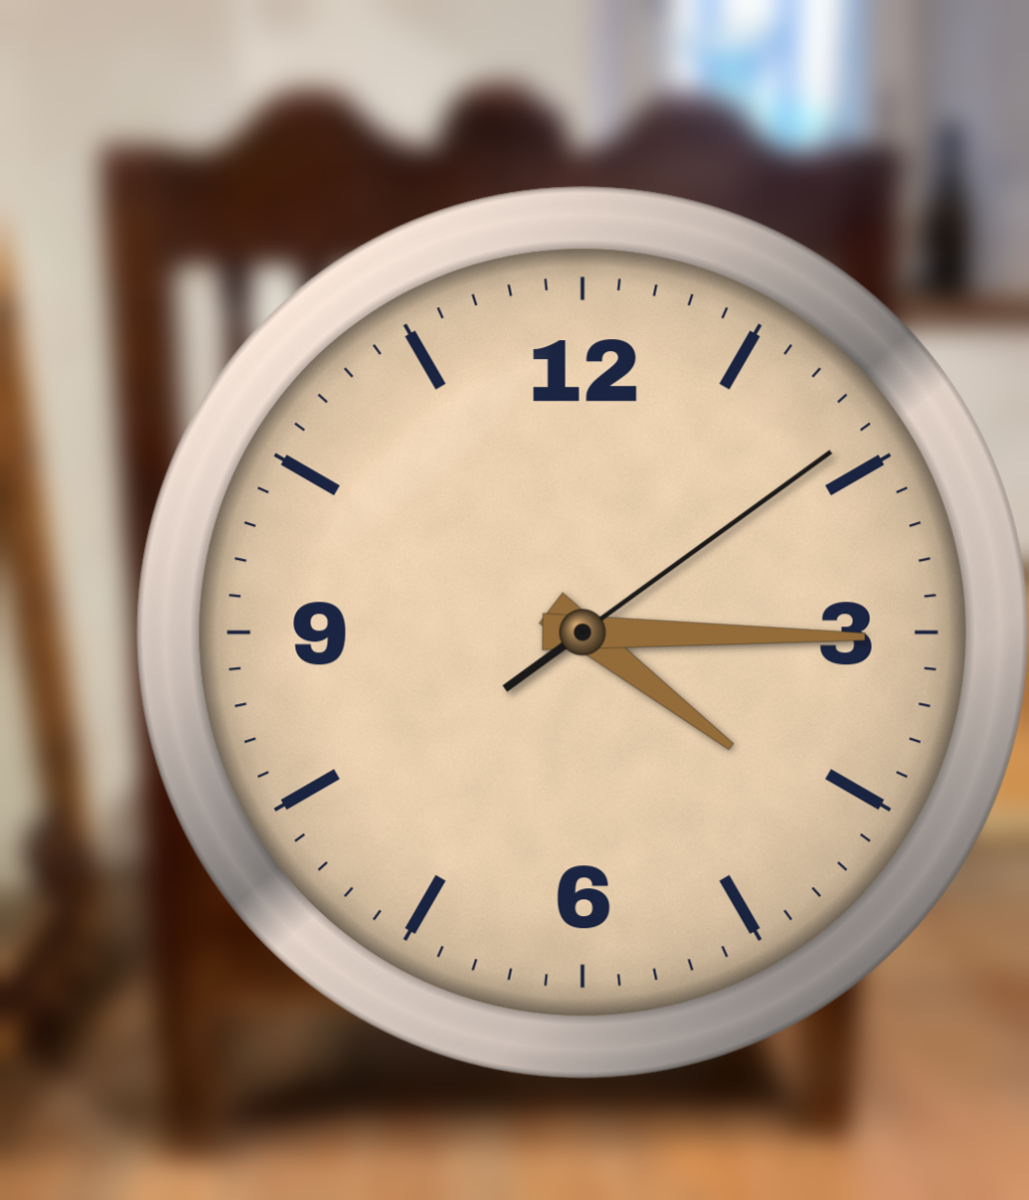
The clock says {"hour": 4, "minute": 15, "second": 9}
